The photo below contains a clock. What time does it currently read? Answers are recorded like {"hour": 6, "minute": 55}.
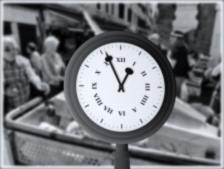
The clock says {"hour": 12, "minute": 56}
